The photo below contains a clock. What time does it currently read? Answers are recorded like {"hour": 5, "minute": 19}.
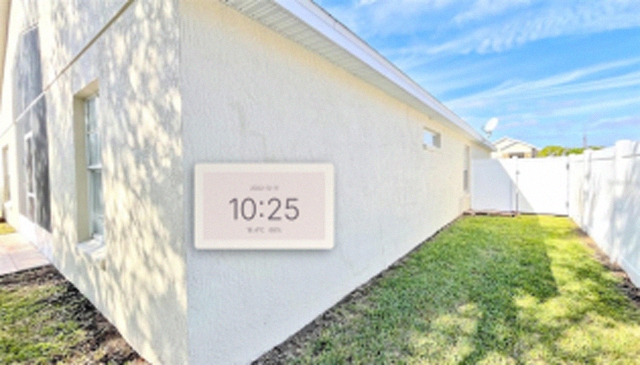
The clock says {"hour": 10, "minute": 25}
